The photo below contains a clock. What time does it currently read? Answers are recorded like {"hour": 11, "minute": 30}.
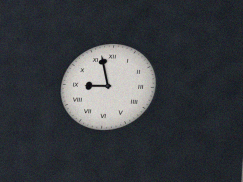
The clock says {"hour": 8, "minute": 57}
